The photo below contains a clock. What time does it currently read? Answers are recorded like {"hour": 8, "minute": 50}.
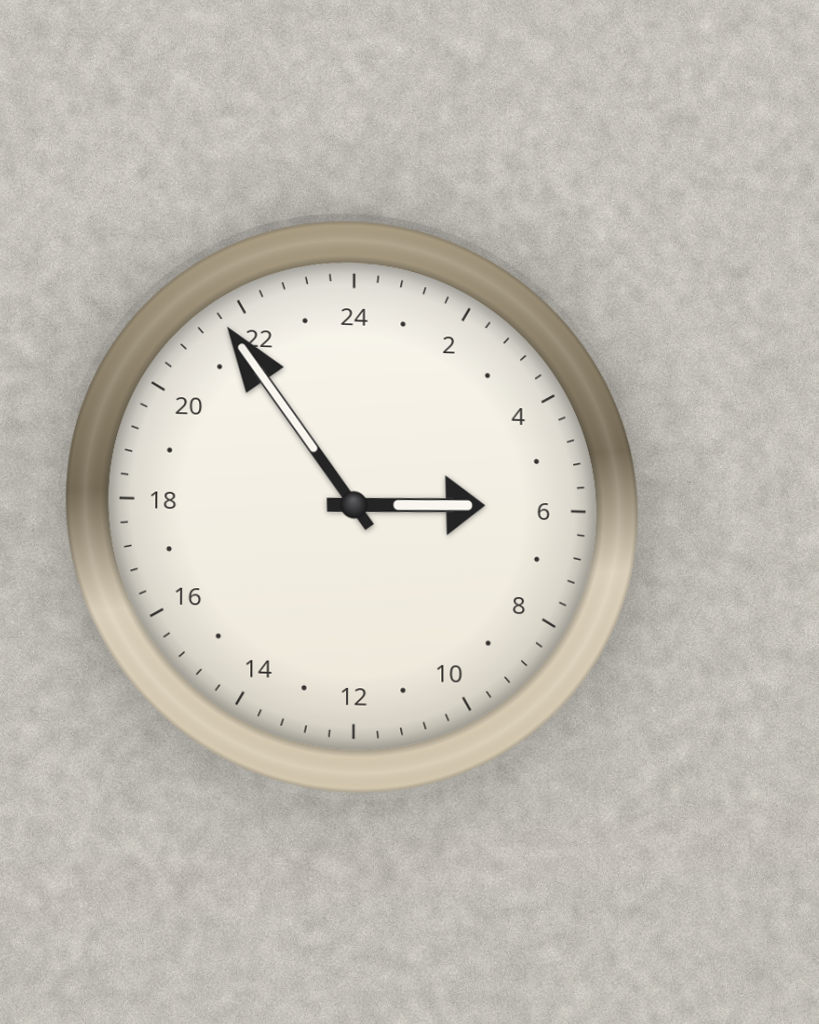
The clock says {"hour": 5, "minute": 54}
